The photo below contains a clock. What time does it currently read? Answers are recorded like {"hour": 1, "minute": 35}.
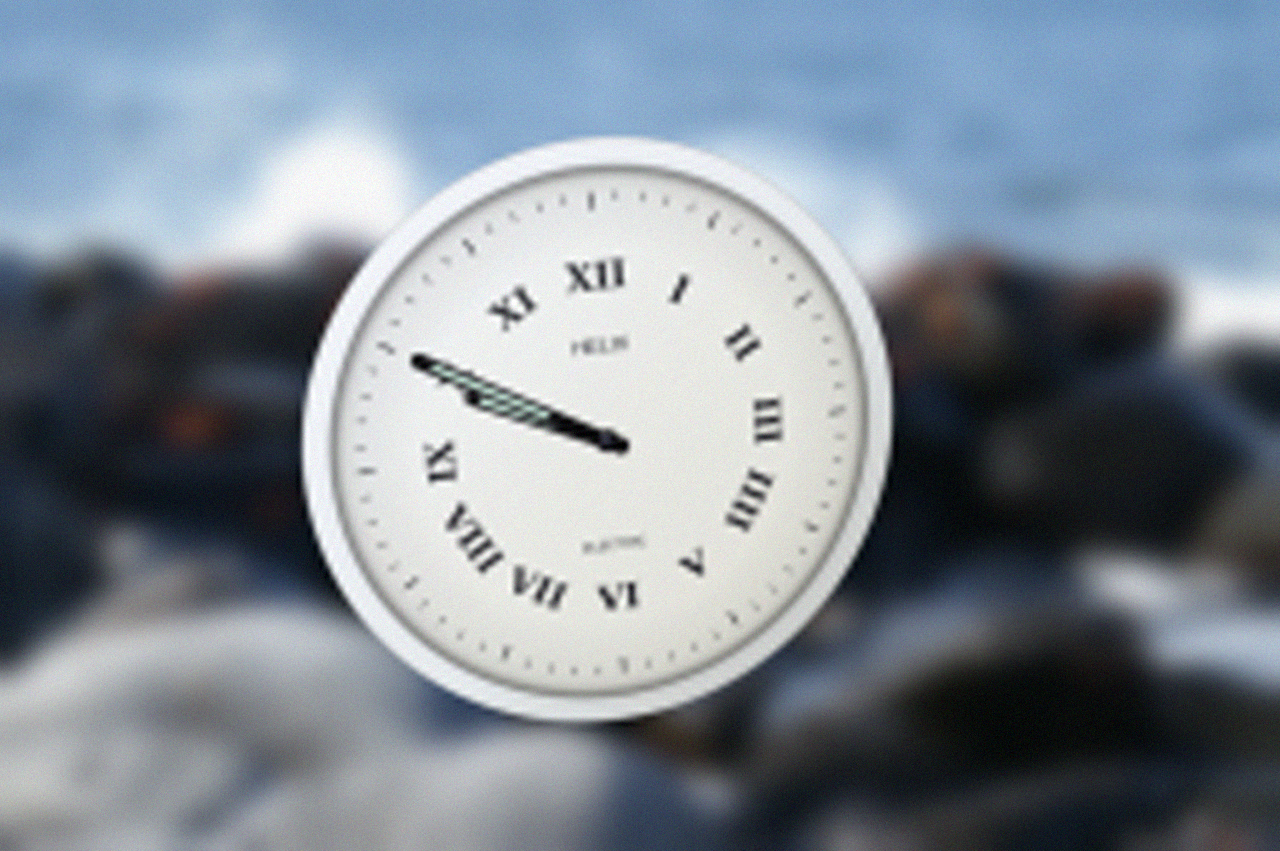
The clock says {"hour": 9, "minute": 50}
